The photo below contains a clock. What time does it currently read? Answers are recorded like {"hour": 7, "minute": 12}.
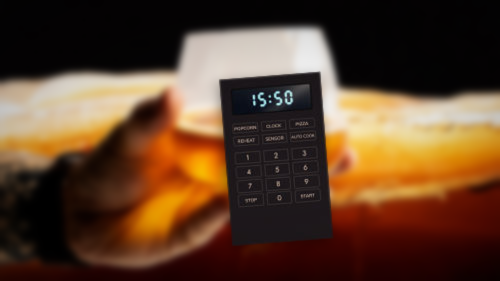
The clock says {"hour": 15, "minute": 50}
